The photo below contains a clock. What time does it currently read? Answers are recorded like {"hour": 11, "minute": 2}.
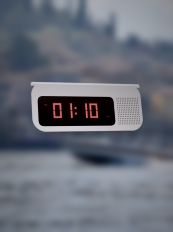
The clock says {"hour": 1, "minute": 10}
